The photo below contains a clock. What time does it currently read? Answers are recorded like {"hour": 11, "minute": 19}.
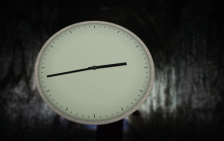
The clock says {"hour": 2, "minute": 43}
